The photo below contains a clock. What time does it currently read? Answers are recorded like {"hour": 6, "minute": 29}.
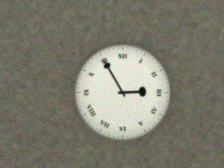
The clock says {"hour": 2, "minute": 55}
